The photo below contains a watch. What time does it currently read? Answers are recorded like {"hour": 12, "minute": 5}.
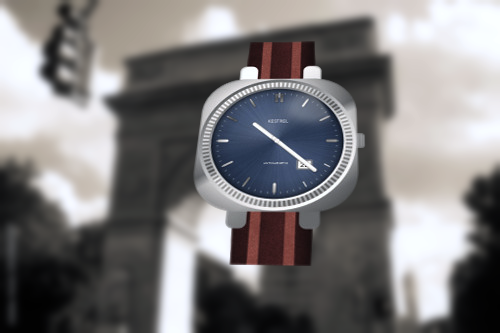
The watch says {"hour": 10, "minute": 22}
